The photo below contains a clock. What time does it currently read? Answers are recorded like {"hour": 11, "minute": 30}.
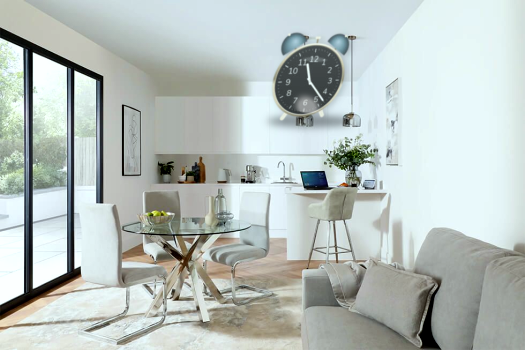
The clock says {"hour": 11, "minute": 23}
